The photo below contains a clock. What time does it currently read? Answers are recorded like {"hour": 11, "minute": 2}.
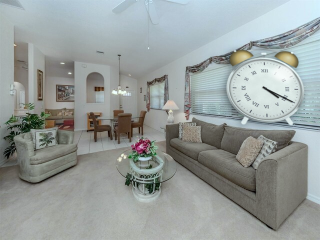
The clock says {"hour": 4, "minute": 20}
